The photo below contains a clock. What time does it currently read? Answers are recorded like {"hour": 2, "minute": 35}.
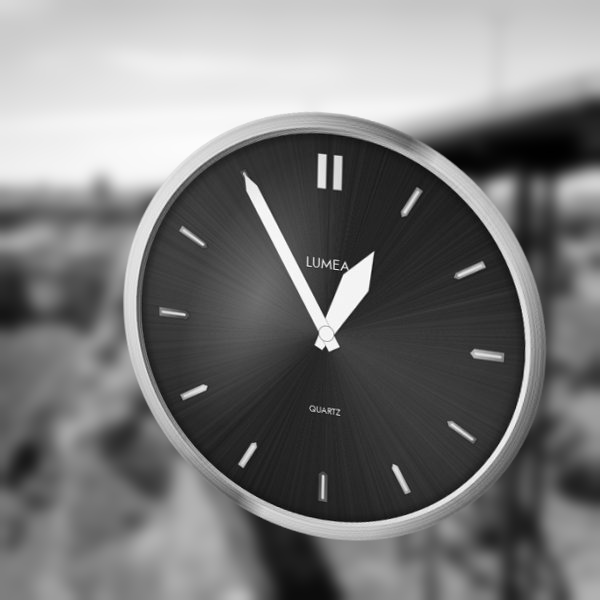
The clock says {"hour": 12, "minute": 55}
